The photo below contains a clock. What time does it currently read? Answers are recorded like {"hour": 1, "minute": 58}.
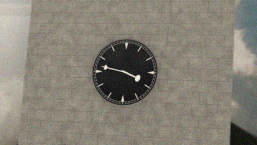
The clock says {"hour": 3, "minute": 47}
